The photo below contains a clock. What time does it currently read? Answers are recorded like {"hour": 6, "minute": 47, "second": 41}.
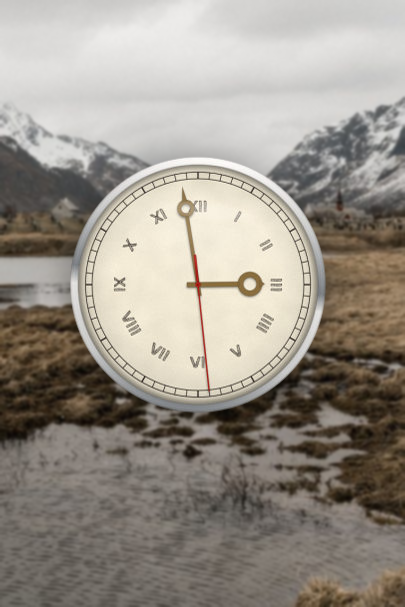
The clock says {"hour": 2, "minute": 58, "second": 29}
